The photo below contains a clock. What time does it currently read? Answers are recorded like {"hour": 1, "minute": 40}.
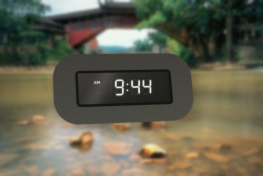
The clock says {"hour": 9, "minute": 44}
